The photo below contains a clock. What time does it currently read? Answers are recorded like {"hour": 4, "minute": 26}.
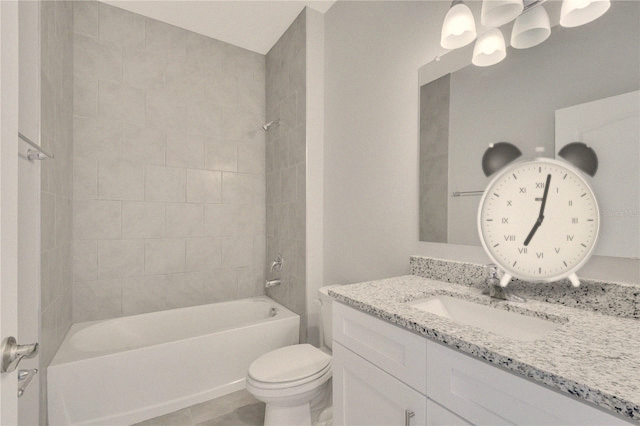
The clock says {"hour": 7, "minute": 2}
